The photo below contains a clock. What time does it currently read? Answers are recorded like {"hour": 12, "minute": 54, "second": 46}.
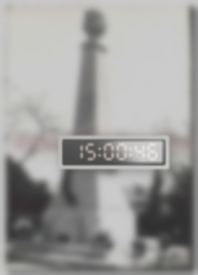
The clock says {"hour": 15, "minute": 0, "second": 46}
